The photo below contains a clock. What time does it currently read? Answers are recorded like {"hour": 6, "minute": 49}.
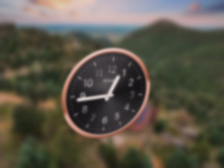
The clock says {"hour": 12, "minute": 44}
